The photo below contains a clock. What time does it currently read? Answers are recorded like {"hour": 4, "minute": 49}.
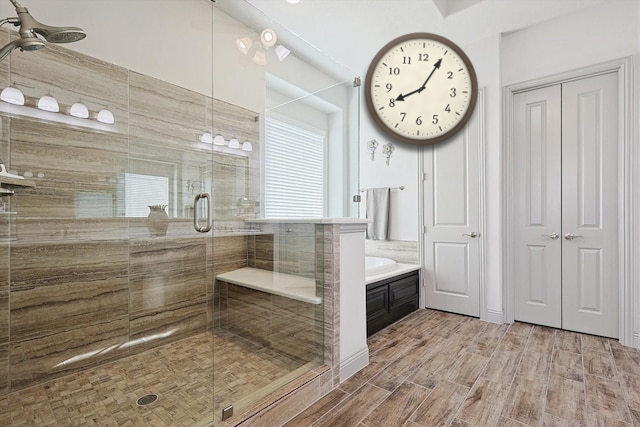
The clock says {"hour": 8, "minute": 5}
